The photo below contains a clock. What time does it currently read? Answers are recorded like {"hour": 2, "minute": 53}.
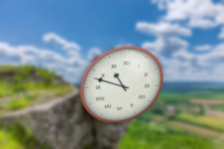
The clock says {"hour": 10, "minute": 48}
